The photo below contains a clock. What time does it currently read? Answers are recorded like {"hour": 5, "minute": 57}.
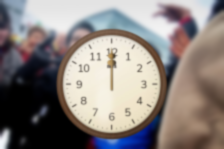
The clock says {"hour": 12, "minute": 0}
